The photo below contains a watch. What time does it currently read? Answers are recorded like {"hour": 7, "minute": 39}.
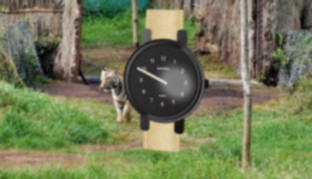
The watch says {"hour": 9, "minute": 49}
